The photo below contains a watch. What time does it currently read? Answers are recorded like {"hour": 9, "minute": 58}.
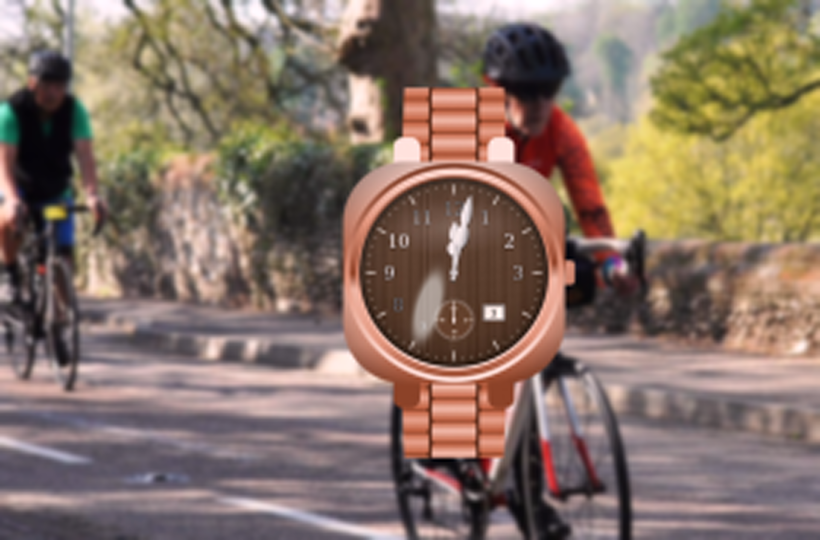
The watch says {"hour": 12, "minute": 2}
